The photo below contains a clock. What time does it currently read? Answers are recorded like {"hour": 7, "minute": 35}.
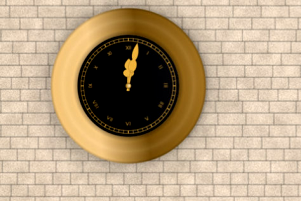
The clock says {"hour": 12, "minute": 2}
